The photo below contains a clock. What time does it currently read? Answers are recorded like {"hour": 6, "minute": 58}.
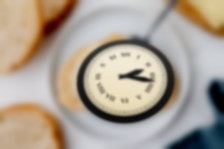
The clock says {"hour": 2, "minute": 17}
